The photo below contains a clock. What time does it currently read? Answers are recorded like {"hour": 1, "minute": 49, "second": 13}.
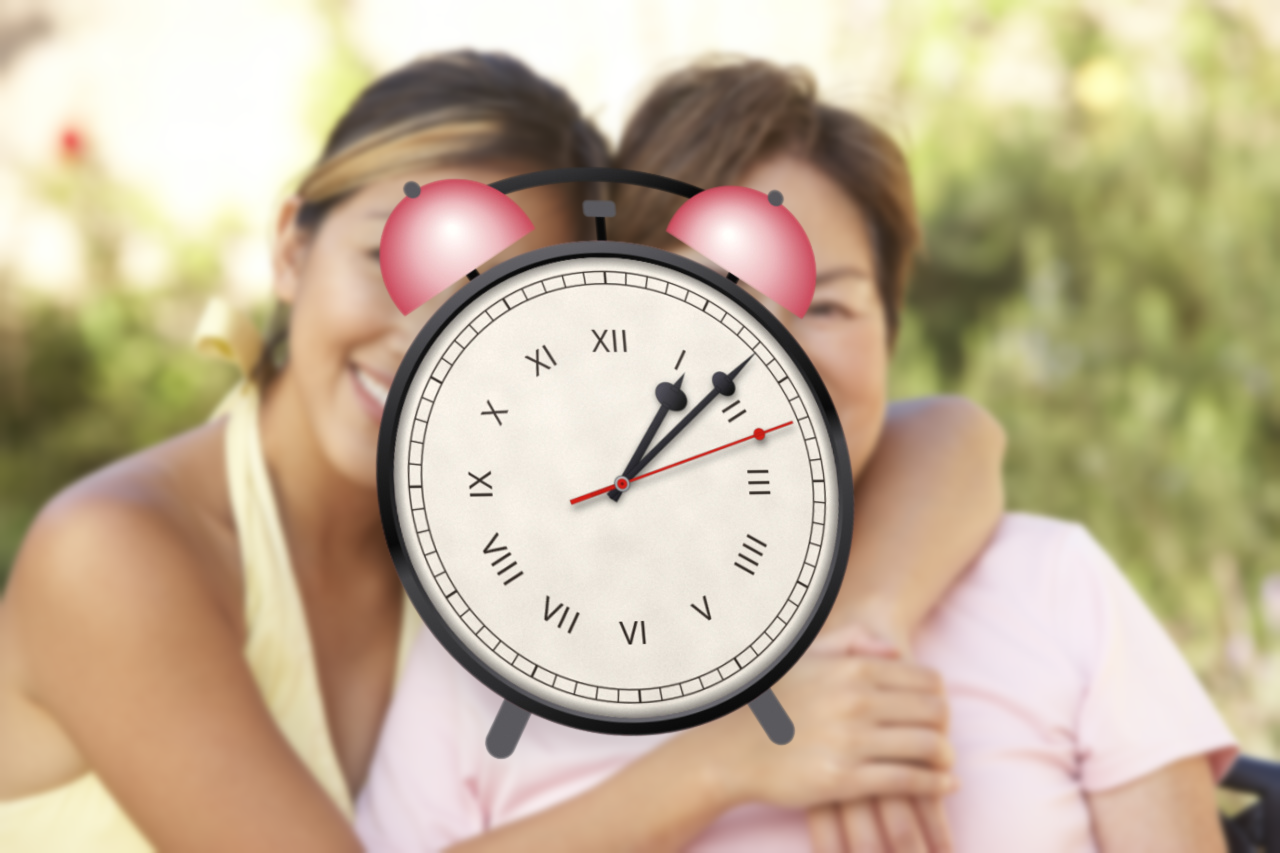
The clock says {"hour": 1, "minute": 8, "second": 12}
